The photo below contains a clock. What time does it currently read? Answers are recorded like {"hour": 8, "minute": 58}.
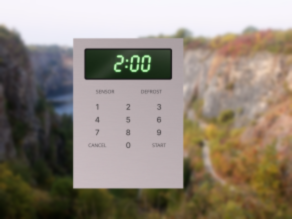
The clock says {"hour": 2, "minute": 0}
